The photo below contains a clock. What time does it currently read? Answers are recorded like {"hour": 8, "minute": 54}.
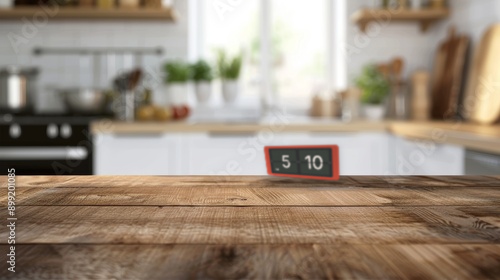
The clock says {"hour": 5, "minute": 10}
